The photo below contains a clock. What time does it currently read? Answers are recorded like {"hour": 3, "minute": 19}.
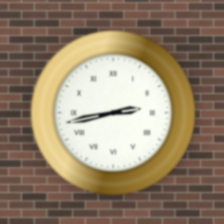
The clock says {"hour": 2, "minute": 43}
